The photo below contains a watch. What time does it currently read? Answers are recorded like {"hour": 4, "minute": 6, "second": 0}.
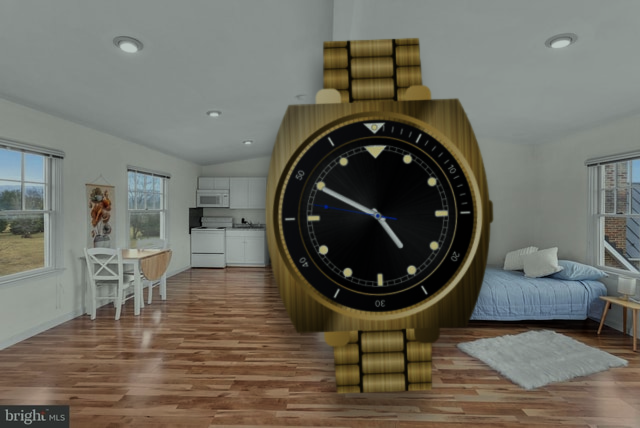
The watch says {"hour": 4, "minute": 49, "second": 47}
